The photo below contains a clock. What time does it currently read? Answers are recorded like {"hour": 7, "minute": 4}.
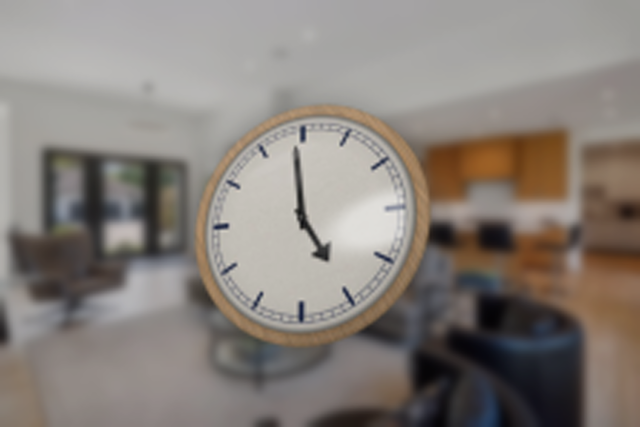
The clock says {"hour": 4, "minute": 59}
